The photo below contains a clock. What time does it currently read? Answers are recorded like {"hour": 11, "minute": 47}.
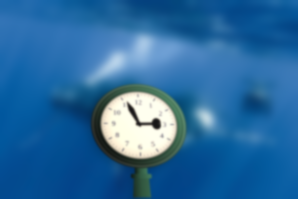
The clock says {"hour": 2, "minute": 56}
